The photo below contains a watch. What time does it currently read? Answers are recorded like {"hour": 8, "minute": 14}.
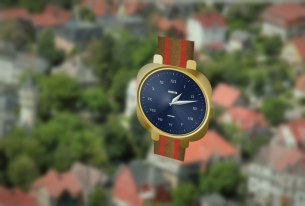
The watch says {"hour": 1, "minute": 12}
